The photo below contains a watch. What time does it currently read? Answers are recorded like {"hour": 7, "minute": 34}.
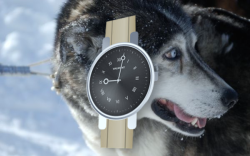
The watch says {"hour": 9, "minute": 2}
